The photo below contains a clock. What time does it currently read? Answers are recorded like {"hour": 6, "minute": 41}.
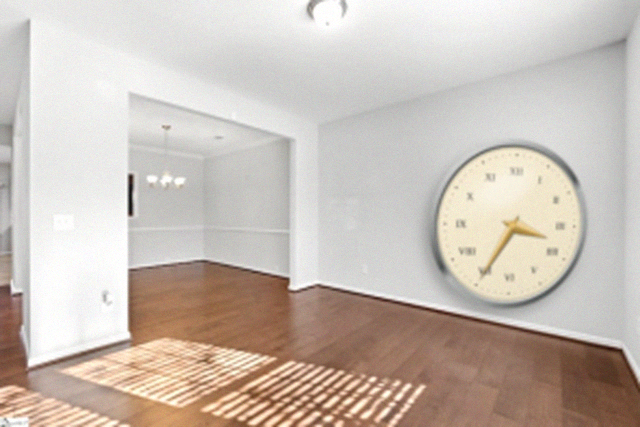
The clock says {"hour": 3, "minute": 35}
